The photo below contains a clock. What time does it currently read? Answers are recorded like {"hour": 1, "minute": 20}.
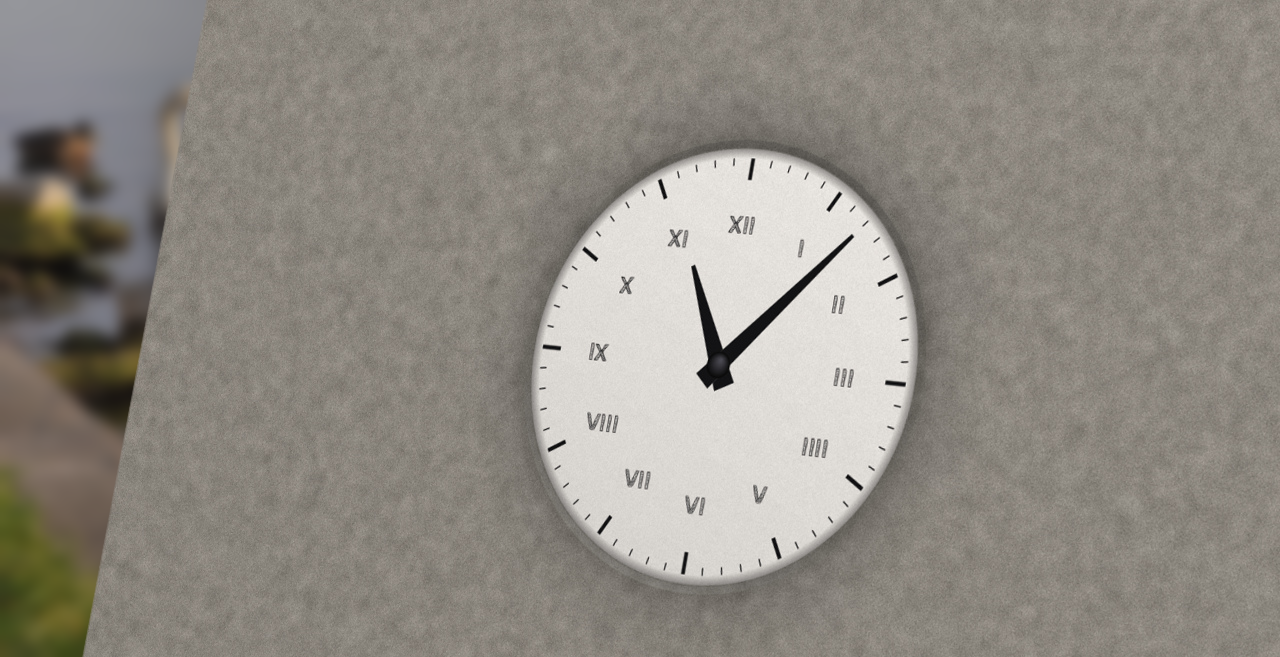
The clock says {"hour": 11, "minute": 7}
